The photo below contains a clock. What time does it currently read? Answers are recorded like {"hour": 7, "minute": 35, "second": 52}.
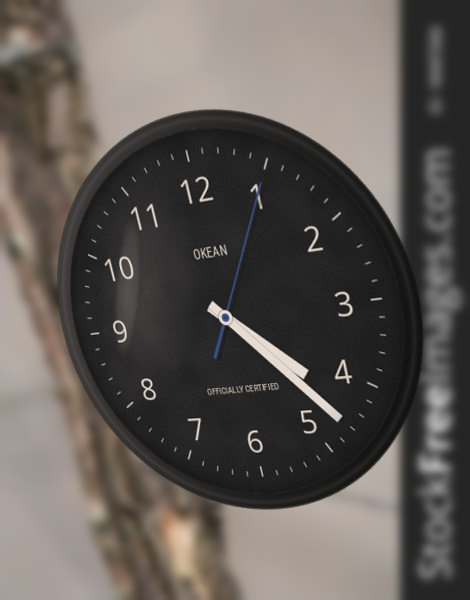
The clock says {"hour": 4, "minute": 23, "second": 5}
